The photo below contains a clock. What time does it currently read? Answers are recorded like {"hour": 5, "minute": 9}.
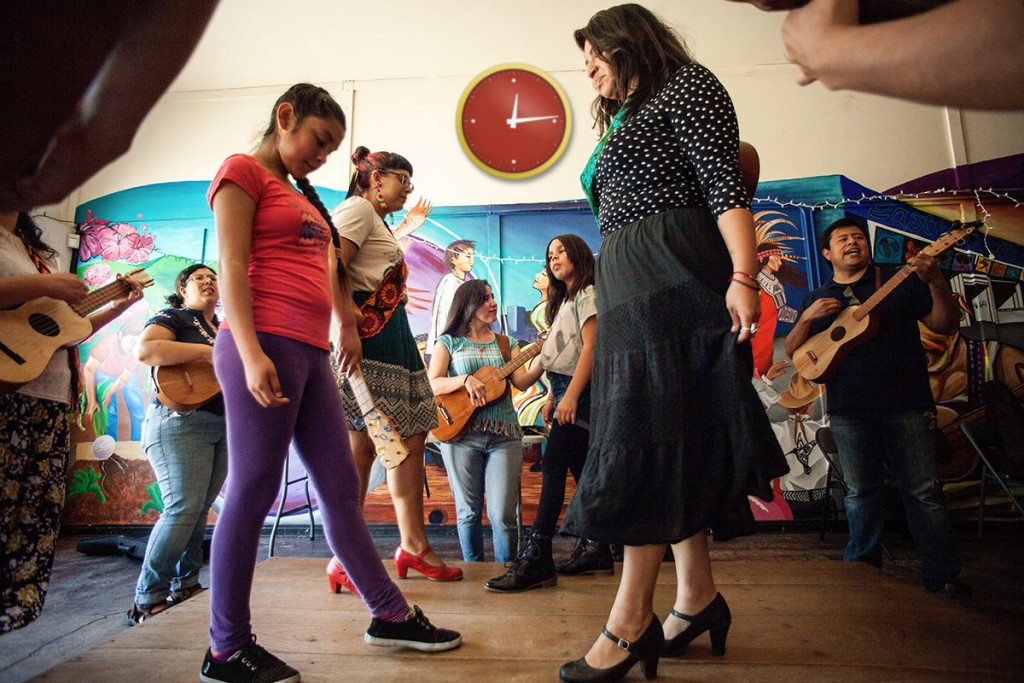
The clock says {"hour": 12, "minute": 14}
